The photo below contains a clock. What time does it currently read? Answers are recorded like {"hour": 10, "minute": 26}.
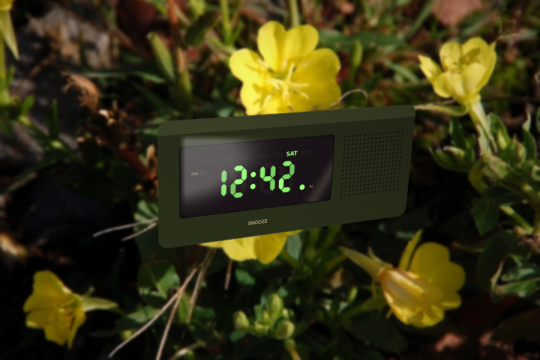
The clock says {"hour": 12, "minute": 42}
